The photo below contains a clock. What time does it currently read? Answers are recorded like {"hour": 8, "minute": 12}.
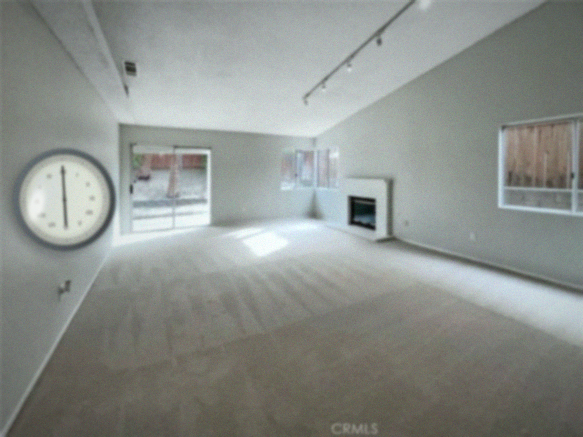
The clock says {"hour": 6, "minute": 0}
